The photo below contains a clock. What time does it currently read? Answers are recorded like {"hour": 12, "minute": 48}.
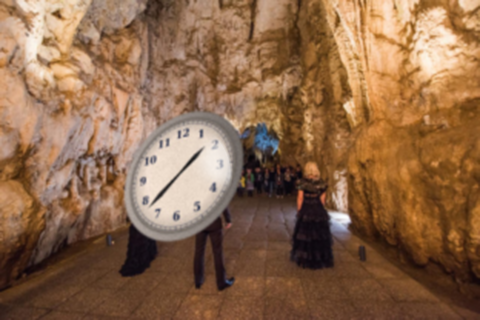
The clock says {"hour": 1, "minute": 38}
